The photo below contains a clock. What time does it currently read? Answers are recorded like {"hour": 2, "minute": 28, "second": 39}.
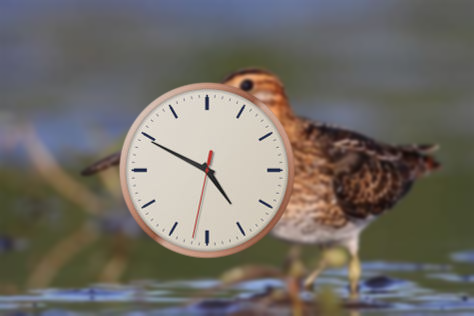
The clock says {"hour": 4, "minute": 49, "second": 32}
